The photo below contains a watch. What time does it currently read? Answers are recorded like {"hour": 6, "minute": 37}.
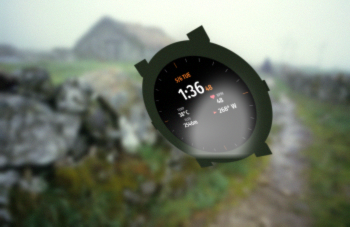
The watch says {"hour": 1, "minute": 36}
